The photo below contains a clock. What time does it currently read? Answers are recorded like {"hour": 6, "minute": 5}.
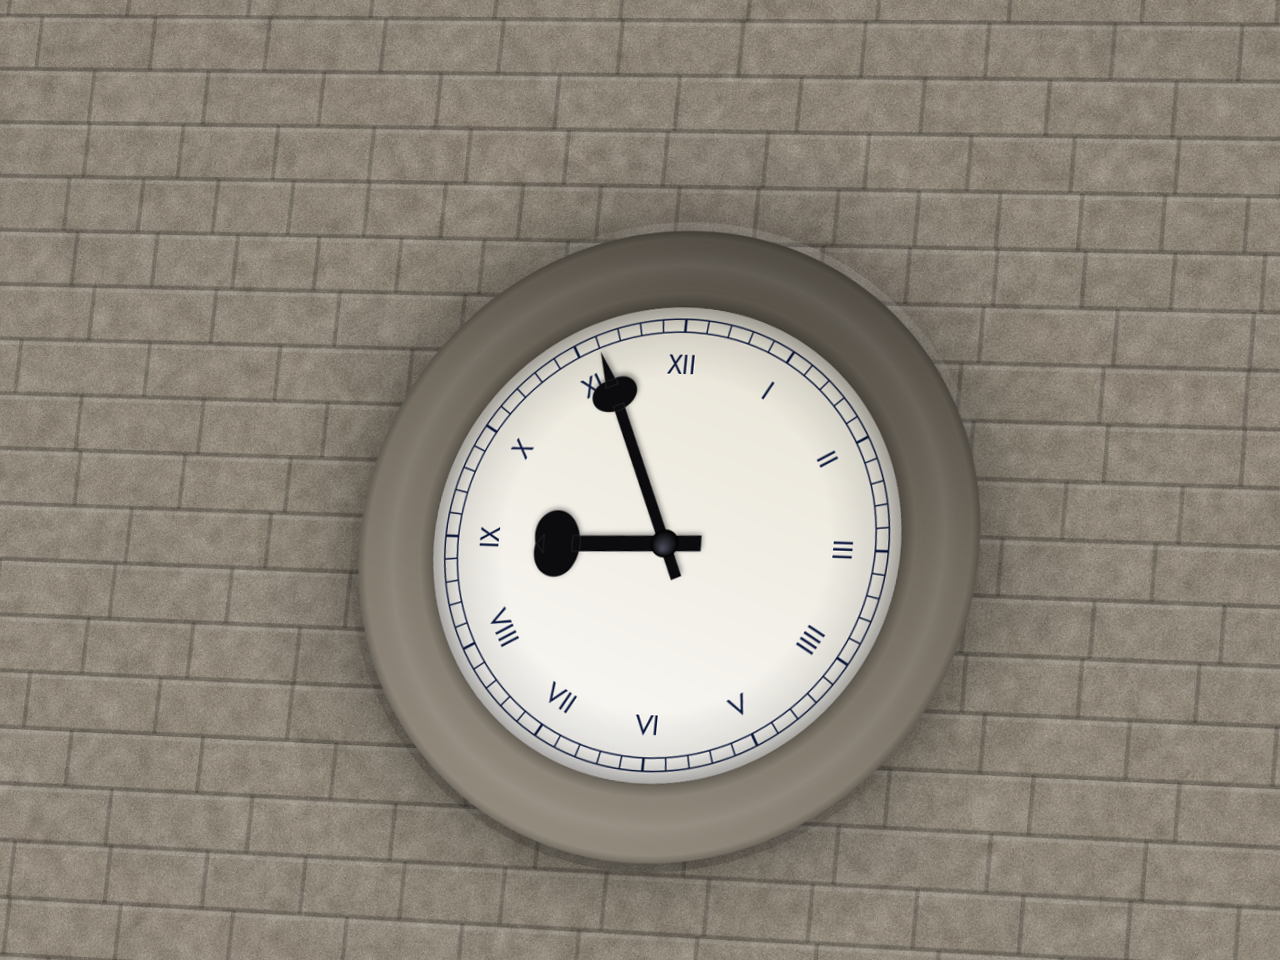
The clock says {"hour": 8, "minute": 56}
